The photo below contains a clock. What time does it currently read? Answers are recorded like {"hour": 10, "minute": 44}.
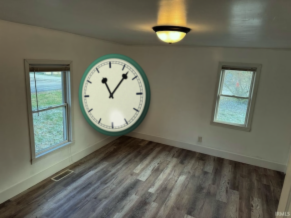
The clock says {"hour": 11, "minute": 7}
